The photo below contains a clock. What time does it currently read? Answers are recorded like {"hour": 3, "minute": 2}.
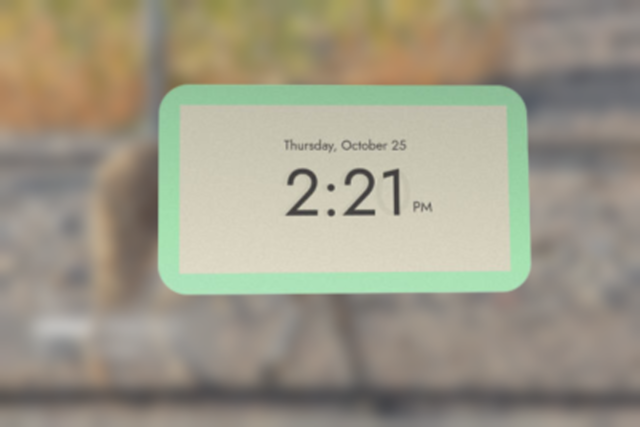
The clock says {"hour": 2, "minute": 21}
